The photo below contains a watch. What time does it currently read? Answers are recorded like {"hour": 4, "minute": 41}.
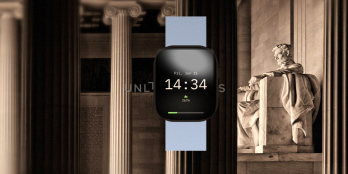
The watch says {"hour": 14, "minute": 34}
